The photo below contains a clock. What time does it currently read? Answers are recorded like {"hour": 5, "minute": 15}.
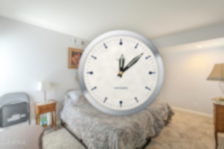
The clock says {"hour": 12, "minute": 8}
